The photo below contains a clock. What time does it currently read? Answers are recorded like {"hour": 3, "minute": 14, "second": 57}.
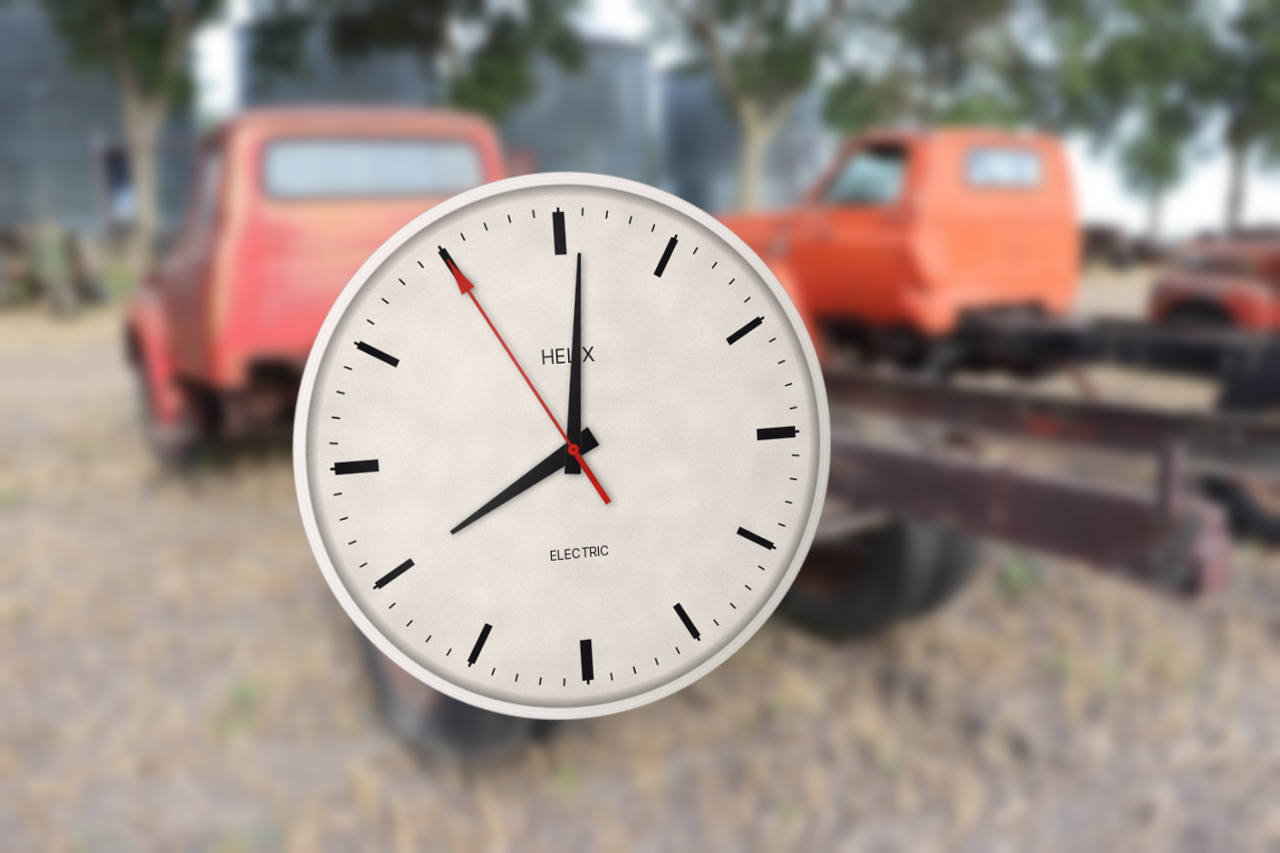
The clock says {"hour": 8, "minute": 0, "second": 55}
